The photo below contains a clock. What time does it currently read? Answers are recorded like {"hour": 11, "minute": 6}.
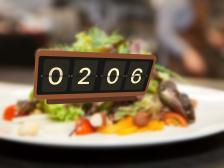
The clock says {"hour": 2, "minute": 6}
